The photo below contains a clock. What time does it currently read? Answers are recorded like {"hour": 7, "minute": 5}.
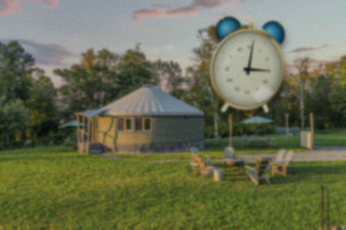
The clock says {"hour": 3, "minute": 1}
